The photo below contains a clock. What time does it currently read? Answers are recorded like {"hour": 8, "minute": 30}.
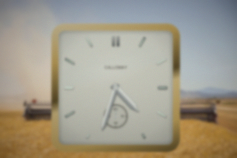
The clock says {"hour": 4, "minute": 33}
